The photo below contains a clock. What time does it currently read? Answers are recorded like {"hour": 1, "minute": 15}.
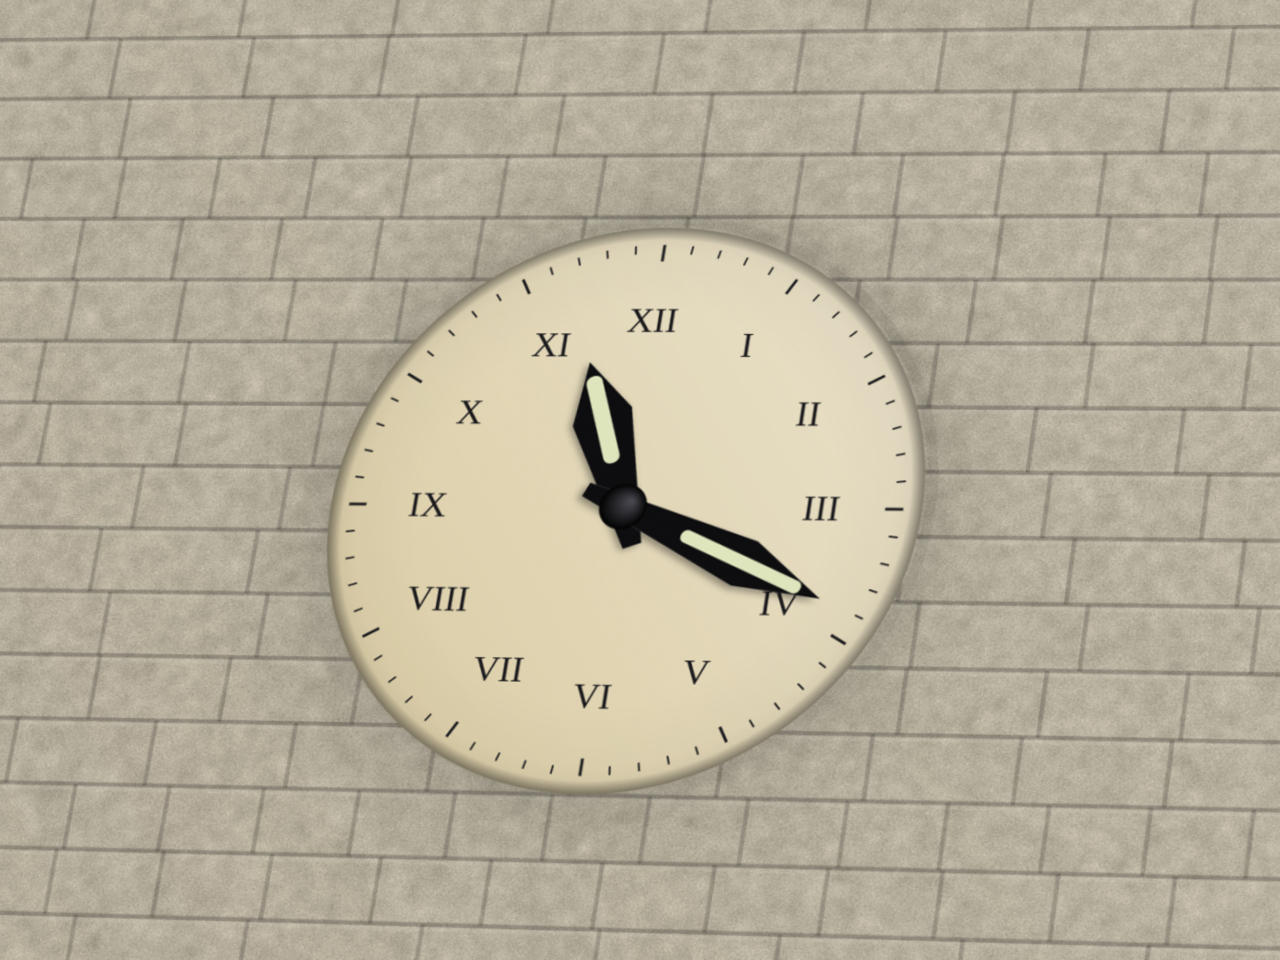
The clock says {"hour": 11, "minute": 19}
